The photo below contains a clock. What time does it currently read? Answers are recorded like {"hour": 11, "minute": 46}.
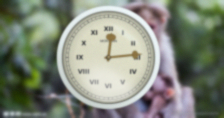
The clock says {"hour": 12, "minute": 14}
